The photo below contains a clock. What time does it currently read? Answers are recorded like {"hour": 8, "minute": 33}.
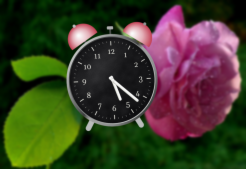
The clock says {"hour": 5, "minute": 22}
